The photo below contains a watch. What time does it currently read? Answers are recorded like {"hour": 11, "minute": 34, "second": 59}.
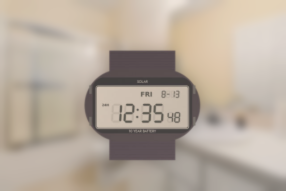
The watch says {"hour": 12, "minute": 35, "second": 48}
